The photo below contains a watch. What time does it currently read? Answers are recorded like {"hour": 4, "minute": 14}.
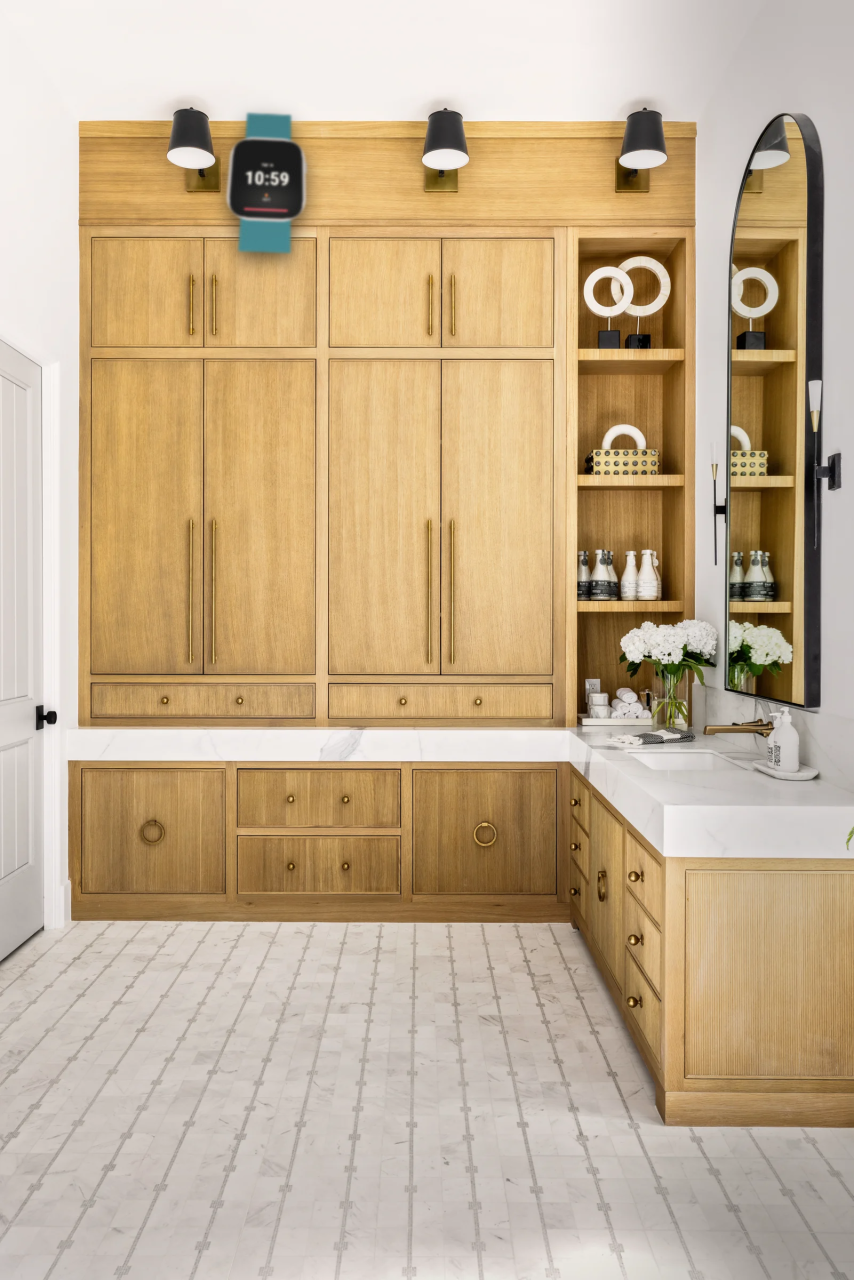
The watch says {"hour": 10, "minute": 59}
